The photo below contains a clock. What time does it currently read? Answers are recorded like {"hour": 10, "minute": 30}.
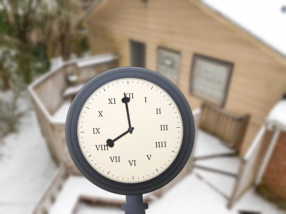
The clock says {"hour": 7, "minute": 59}
